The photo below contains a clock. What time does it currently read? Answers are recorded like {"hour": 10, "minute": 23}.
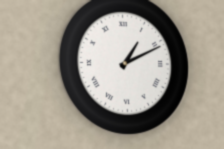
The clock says {"hour": 1, "minute": 11}
